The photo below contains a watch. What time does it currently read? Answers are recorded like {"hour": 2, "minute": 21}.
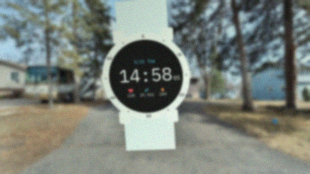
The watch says {"hour": 14, "minute": 58}
